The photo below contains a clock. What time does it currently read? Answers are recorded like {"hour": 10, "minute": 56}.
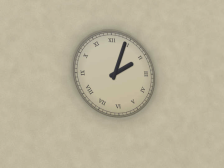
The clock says {"hour": 2, "minute": 4}
